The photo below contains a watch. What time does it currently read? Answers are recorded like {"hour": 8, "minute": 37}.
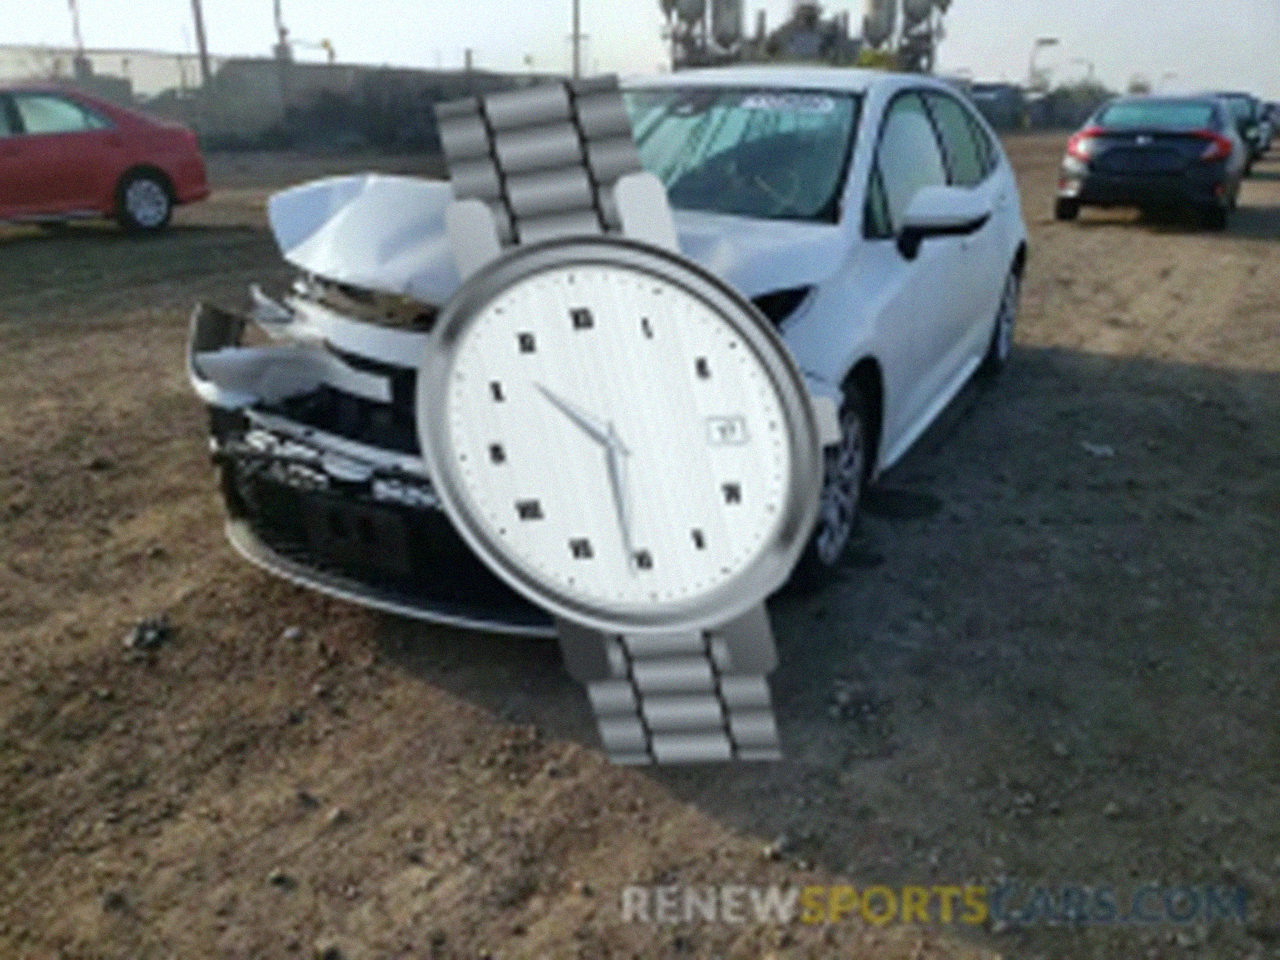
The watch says {"hour": 10, "minute": 31}
